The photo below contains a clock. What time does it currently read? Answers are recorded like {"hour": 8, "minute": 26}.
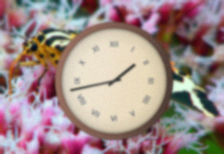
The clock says {"hour": 1, "minute": 43}
